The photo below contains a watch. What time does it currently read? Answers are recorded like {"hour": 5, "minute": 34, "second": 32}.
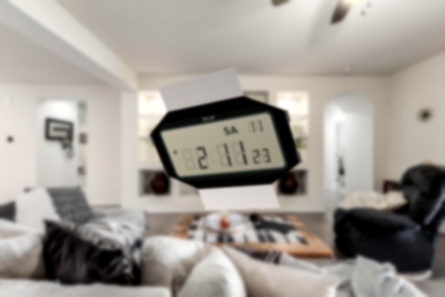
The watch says {"hour": 2, "minute": 11, "second": 23}
